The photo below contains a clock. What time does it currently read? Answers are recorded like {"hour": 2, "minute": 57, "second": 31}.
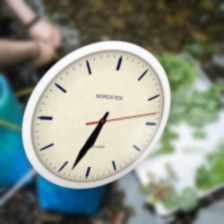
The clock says {"hour": 6, "minute": 33, "second": 13}
